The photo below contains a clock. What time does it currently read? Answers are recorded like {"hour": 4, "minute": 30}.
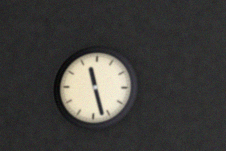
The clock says {"hour": 11, "minute": 27}
